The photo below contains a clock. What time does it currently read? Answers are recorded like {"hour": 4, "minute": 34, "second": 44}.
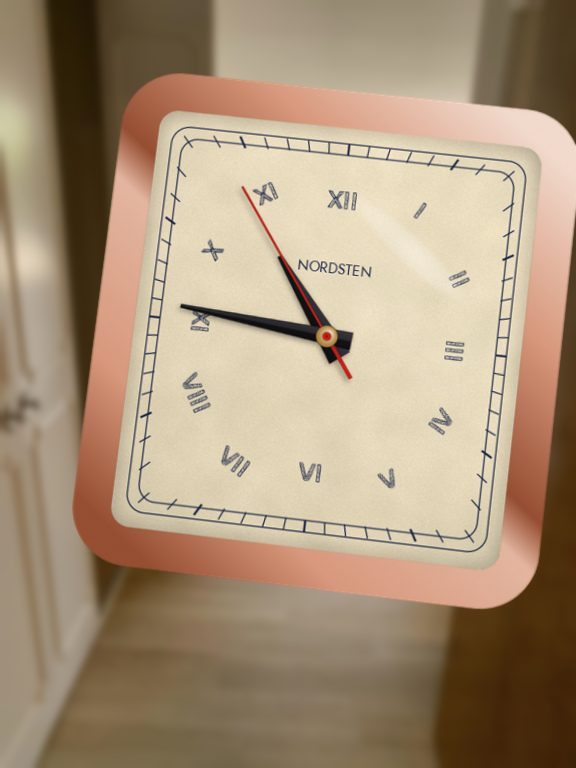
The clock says {"hour": 10, "minute": 45, "second": 54}
